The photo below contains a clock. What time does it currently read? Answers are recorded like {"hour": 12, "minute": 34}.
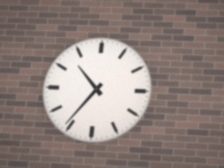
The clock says {"hour": 10, "minute": 36}
